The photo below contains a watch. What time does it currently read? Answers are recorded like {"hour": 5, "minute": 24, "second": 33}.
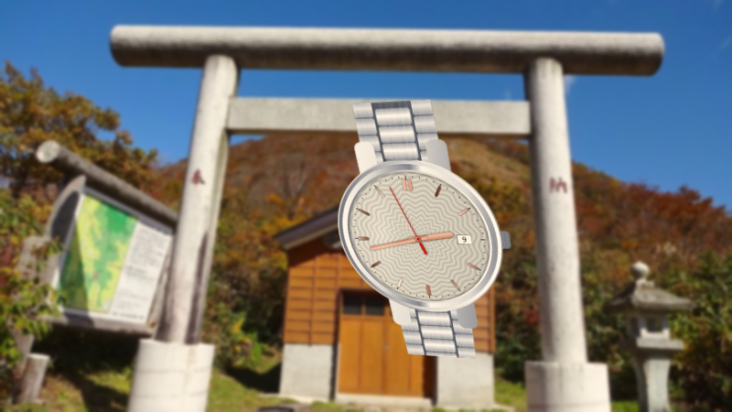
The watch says {"hour": 2, "minute": 42, "second": 57}
